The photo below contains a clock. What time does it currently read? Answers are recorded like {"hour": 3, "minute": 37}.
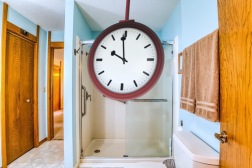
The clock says {"hour": 9, "minute": 59}
